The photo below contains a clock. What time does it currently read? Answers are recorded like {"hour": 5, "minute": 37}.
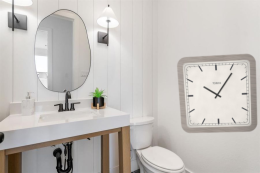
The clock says {"hour": 10, "minute": 6}
